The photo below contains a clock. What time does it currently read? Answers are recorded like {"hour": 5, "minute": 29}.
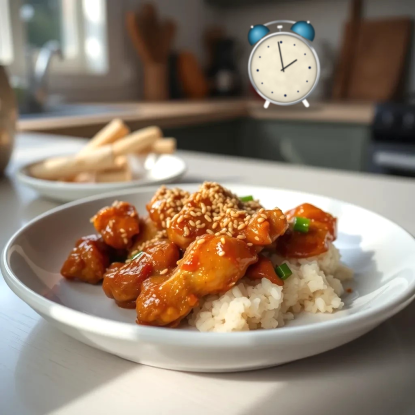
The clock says {"hour": 1, "minute": 59}
